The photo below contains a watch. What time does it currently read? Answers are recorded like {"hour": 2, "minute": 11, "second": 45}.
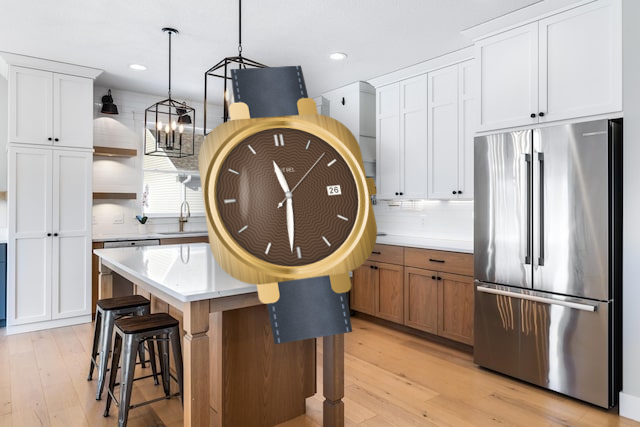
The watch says {"hour": 11, "minute": 31, "second": 8}
